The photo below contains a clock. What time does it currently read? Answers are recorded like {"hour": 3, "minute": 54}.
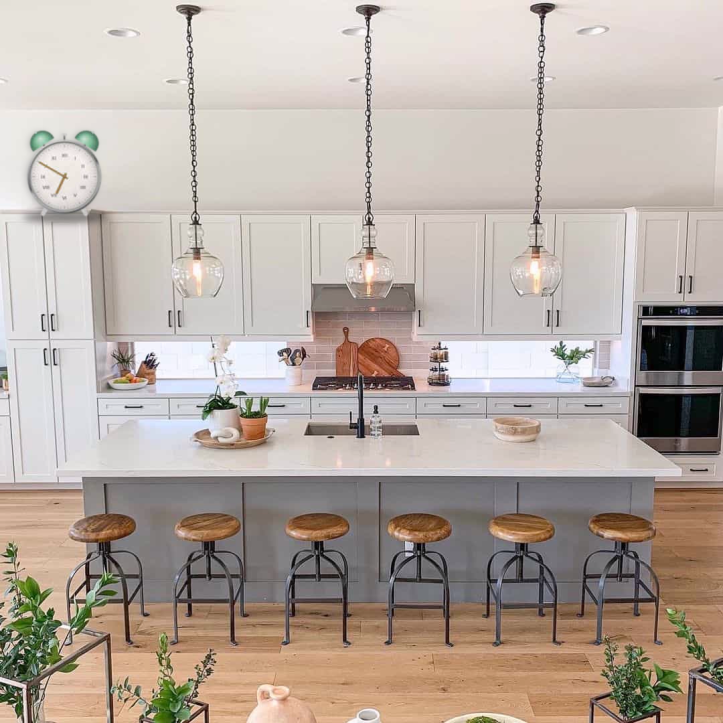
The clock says {"hour": 6, "minute": 50}
